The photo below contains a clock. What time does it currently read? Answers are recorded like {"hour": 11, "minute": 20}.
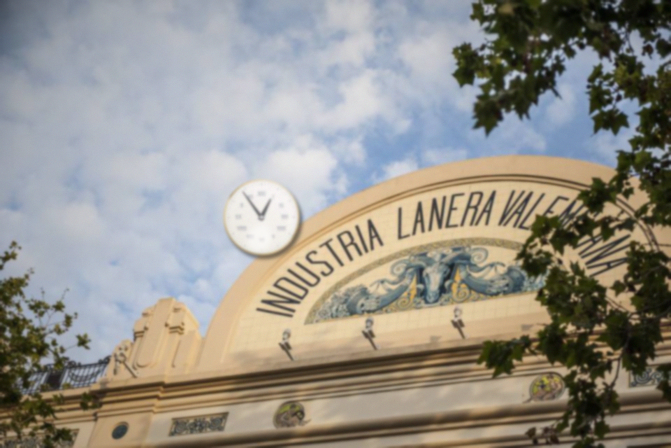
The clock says {"hour": 12, "minute": 54}
